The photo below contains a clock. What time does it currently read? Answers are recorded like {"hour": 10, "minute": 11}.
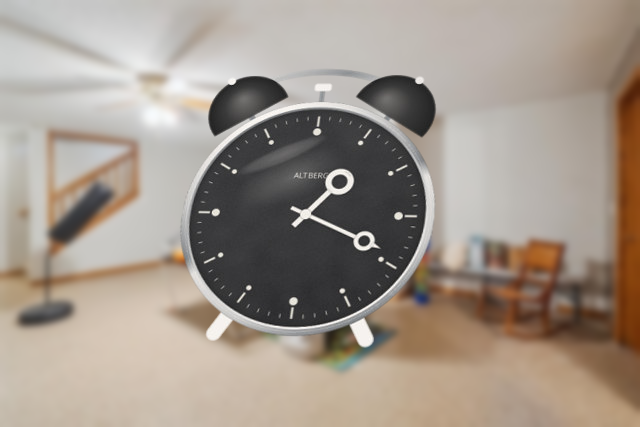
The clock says {"hour": 1, "minute": 19}
